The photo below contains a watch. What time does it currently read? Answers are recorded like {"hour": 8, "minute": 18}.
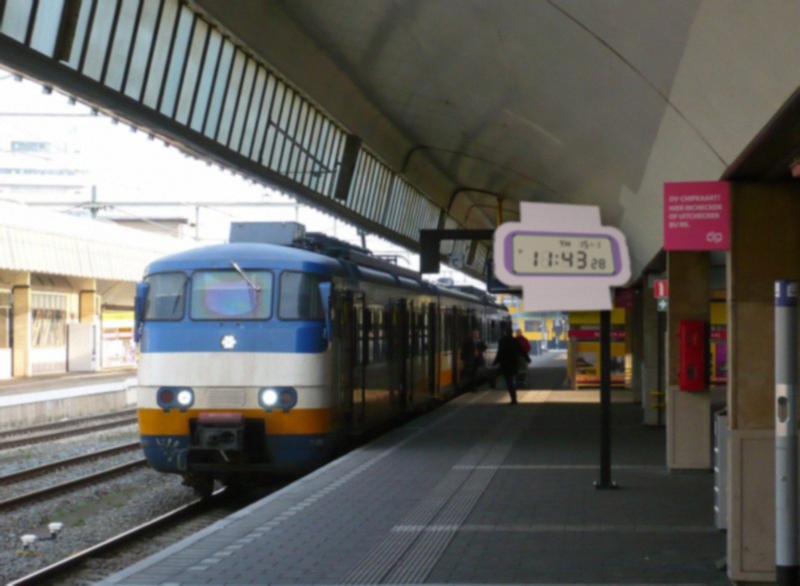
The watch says {"hour": 11, "minute": 43}
